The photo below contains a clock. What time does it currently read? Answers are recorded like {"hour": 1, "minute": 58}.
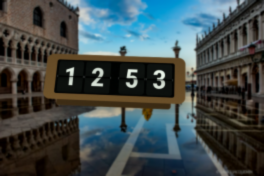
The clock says {"hour": 12, "minute": 53}
